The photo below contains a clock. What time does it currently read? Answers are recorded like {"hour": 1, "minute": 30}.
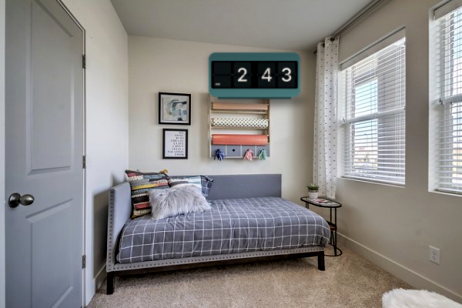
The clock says {"hour": 2, "minute": 43}
